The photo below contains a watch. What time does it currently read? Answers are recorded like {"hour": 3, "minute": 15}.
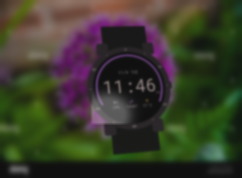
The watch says {"hour": 11, "minute": 46}
